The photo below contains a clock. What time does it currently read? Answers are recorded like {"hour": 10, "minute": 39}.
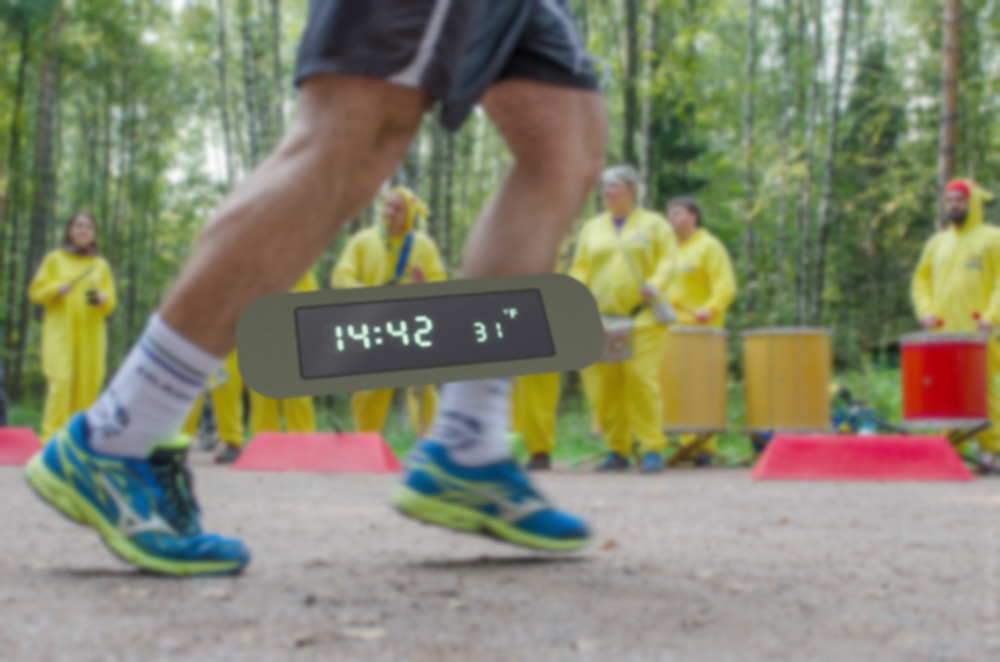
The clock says {"hour": 14, "minute": 42}
